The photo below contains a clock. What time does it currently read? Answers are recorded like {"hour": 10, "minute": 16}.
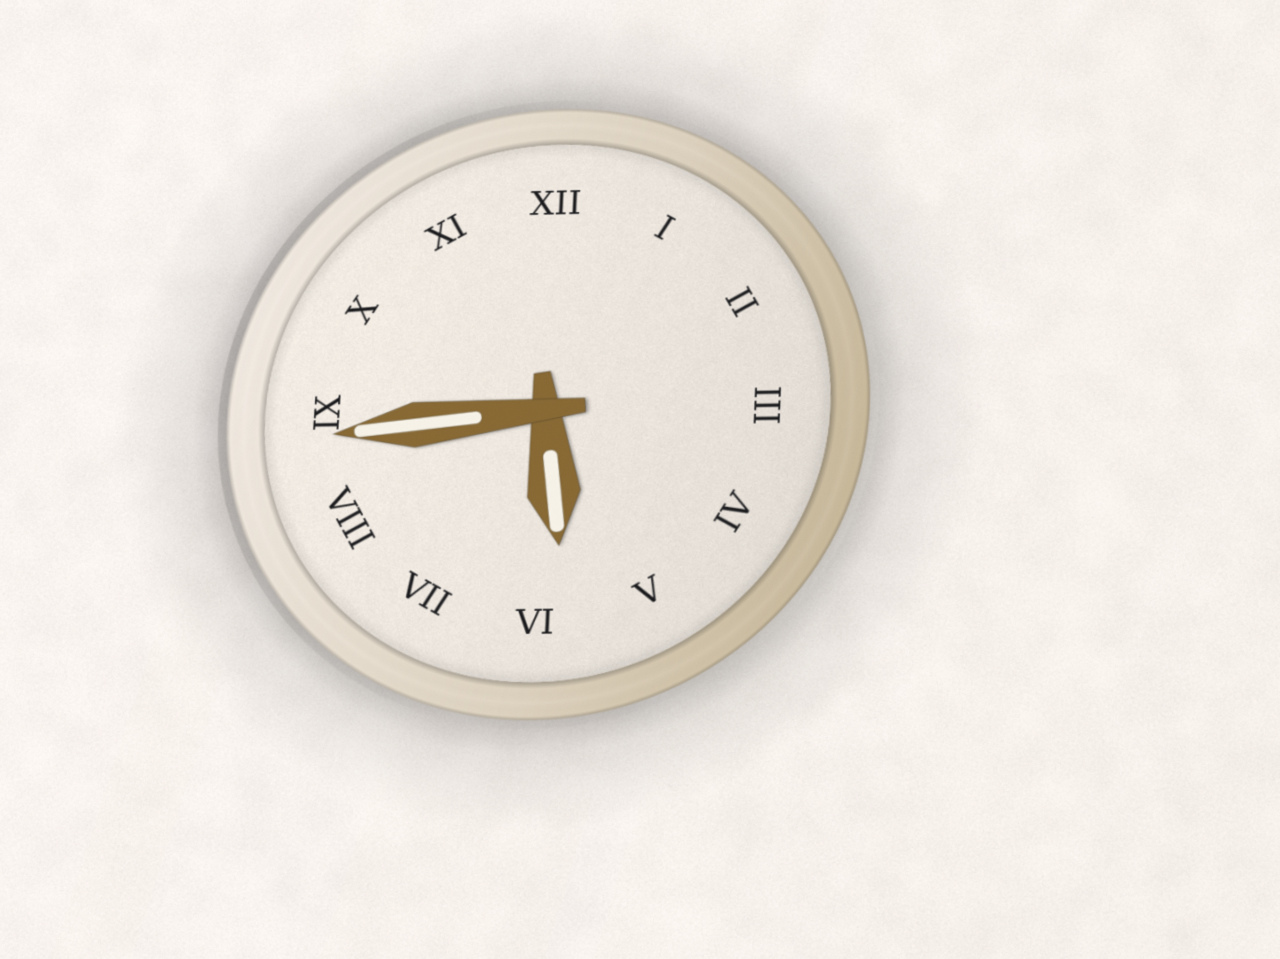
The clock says {"hour": 5, "minute": 44}
